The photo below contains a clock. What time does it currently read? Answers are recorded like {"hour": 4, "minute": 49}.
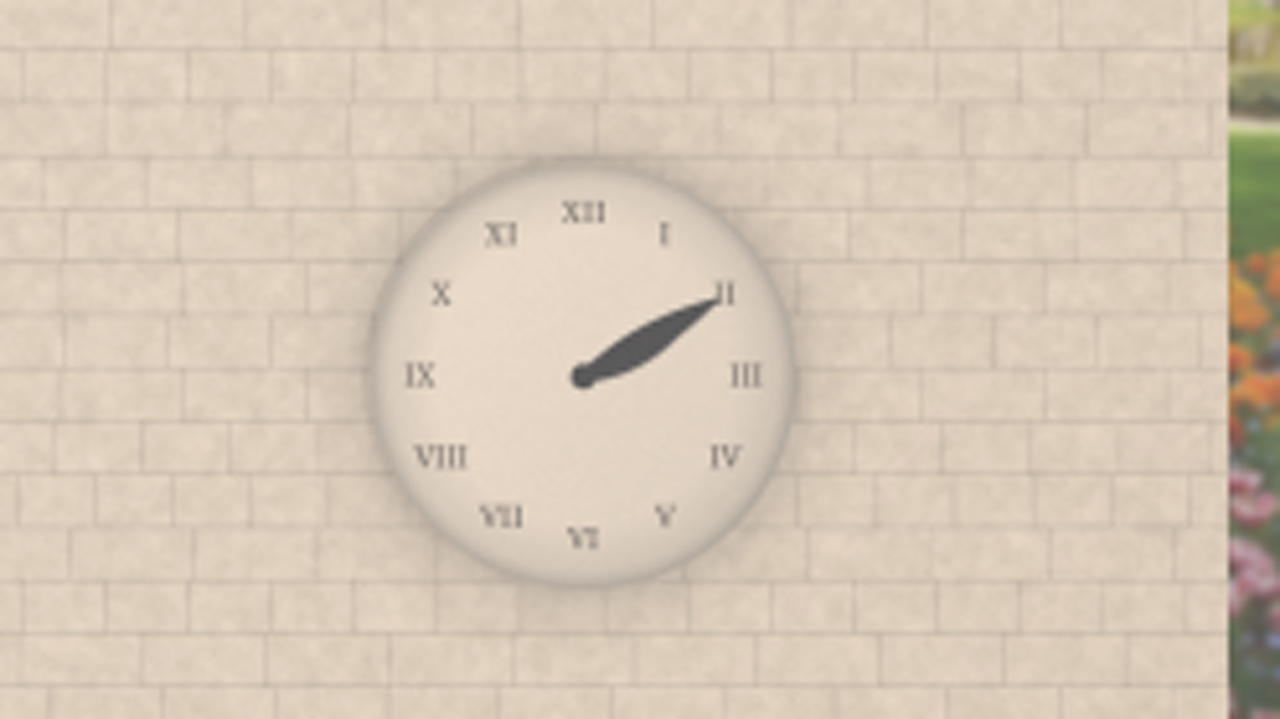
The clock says {"hour": 2, "minute": 10}
